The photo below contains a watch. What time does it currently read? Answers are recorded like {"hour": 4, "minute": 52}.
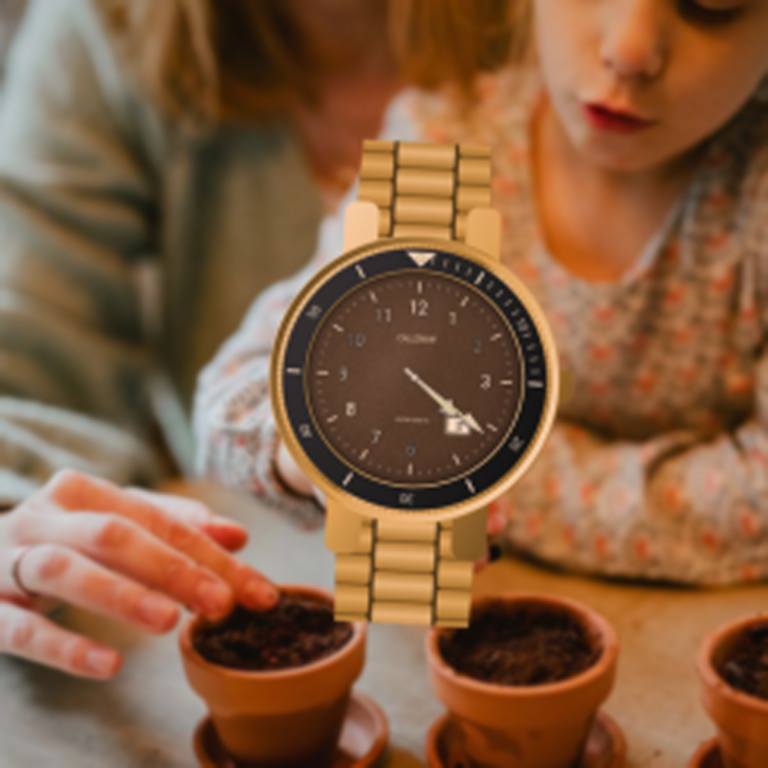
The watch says {"hour": 4, "minute": 21}
